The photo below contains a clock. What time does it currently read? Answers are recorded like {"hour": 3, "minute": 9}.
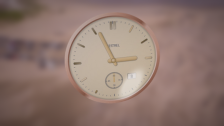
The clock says {"hour": 2, "minute": 56}
